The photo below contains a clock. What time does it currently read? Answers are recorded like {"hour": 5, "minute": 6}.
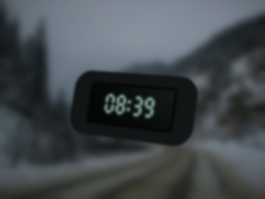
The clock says {"hour": 8, "minute": 39}
